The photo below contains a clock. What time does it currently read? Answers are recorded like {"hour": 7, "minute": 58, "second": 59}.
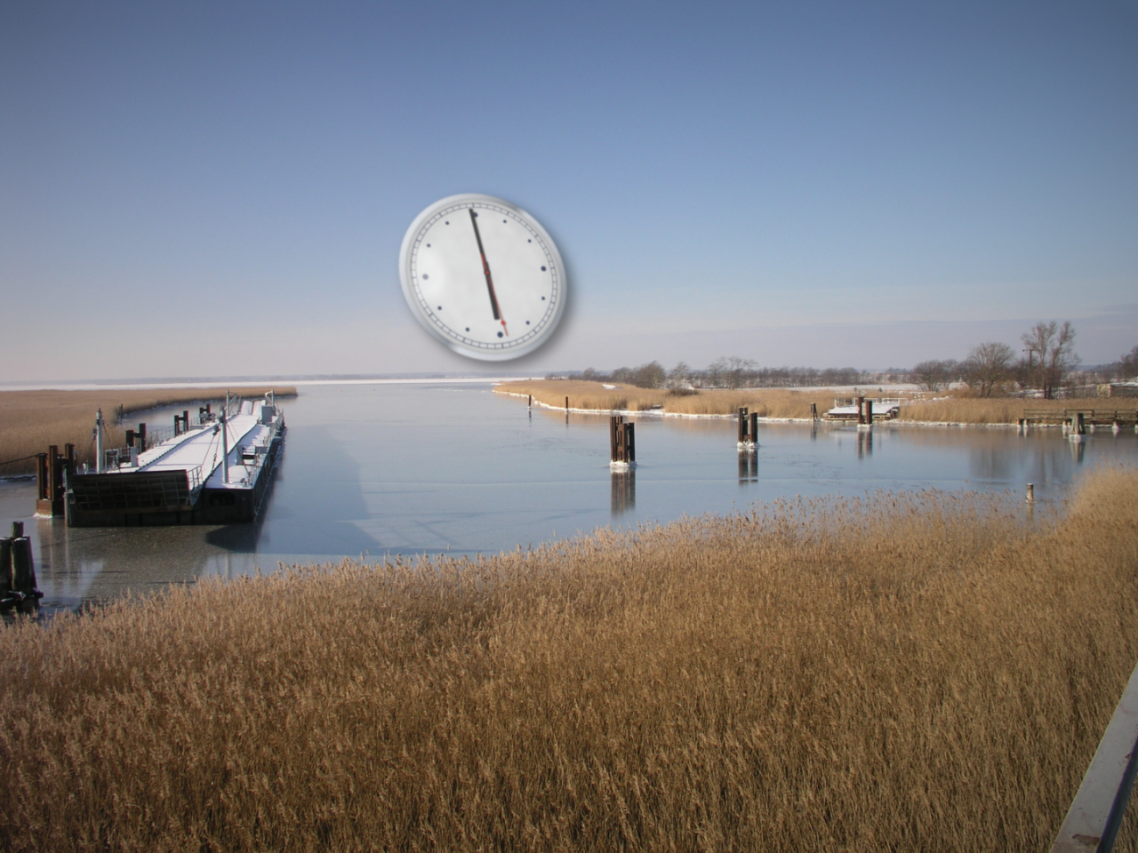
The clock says {"hour": 5, "minute": 59, "second": 29}
